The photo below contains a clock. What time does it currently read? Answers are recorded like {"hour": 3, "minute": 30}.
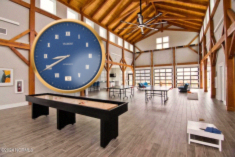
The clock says {"hour": 8, "minute": 40}
